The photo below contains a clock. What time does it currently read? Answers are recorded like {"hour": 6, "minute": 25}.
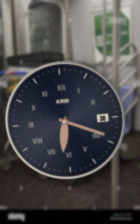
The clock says {"hour": 6, "minute": 19}
